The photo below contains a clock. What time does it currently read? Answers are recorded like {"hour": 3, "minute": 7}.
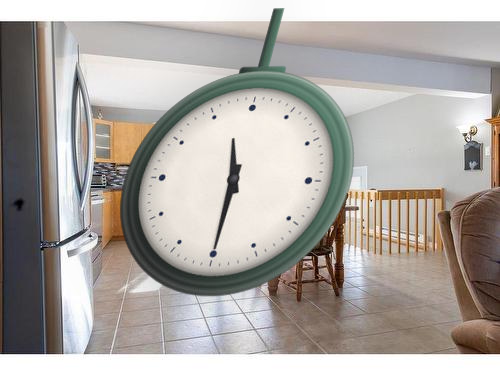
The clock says {"hour": 11, "minute": 30}
